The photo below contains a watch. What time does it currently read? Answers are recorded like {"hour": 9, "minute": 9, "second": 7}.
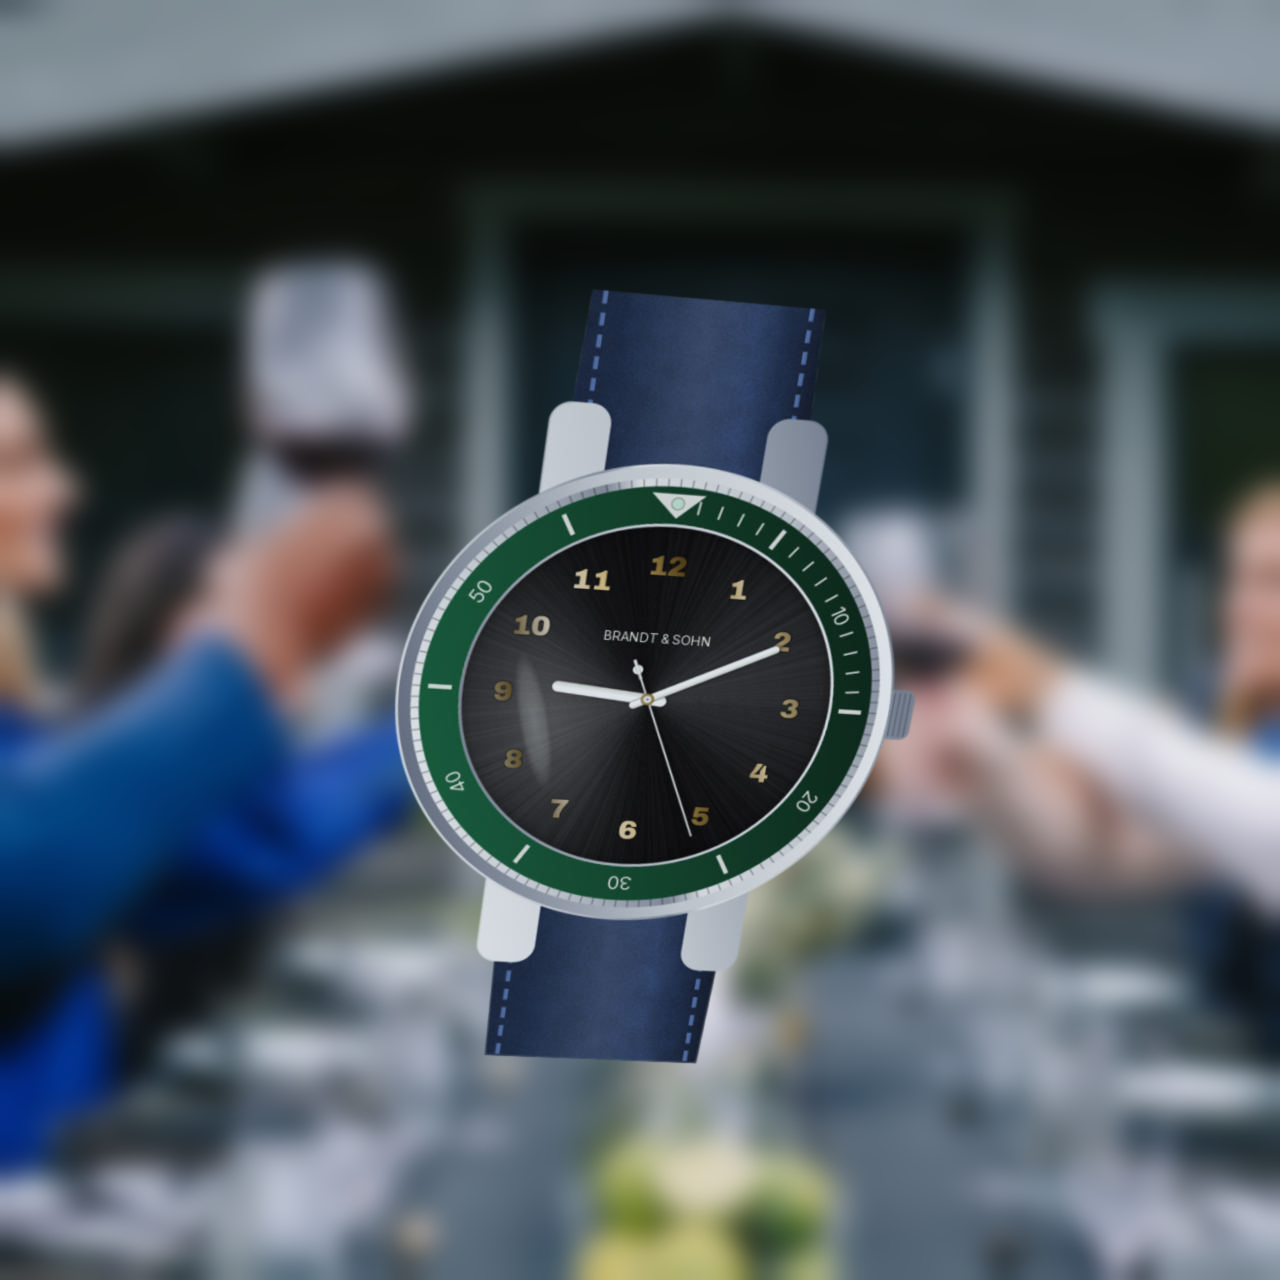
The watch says {"hour": 9, "minute": 10, "second": 26}
